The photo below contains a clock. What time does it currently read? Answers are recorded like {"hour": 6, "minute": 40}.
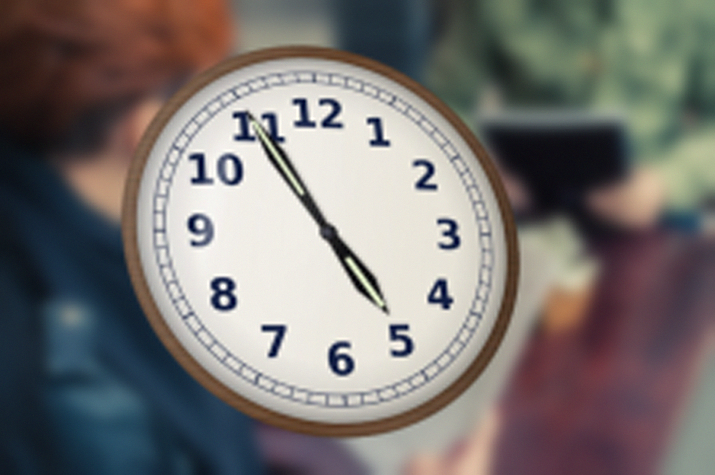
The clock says {"hour": 4, "minute": 55}
